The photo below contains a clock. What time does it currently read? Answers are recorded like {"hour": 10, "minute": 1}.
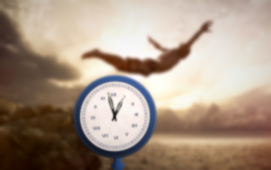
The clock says {"hour": 12, "minute": 58}
